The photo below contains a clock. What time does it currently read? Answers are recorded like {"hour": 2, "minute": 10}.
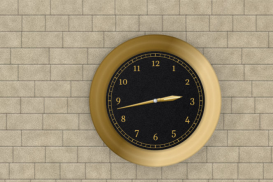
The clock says {"hour": 2, "minute": 43}
